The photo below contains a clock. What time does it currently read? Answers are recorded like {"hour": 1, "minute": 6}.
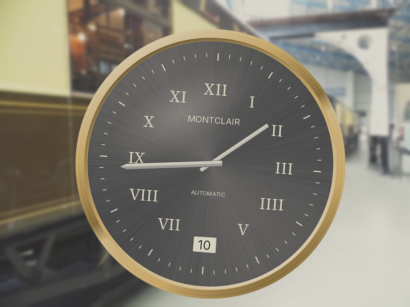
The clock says {"hour": 1, "minute": 44}
